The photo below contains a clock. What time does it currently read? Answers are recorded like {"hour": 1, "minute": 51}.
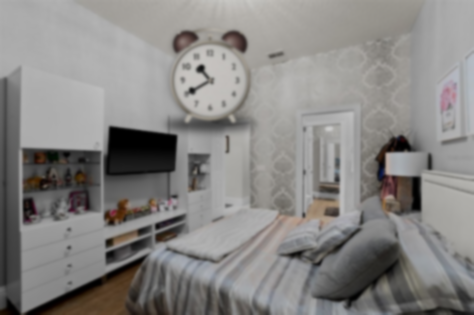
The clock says {"hour": 10, "minute": 40}
